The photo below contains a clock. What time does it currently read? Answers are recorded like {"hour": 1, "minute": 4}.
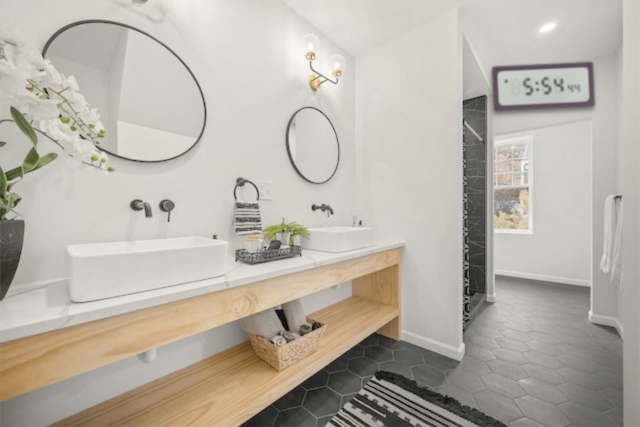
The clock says {"hour": 5, "minute": 54}
